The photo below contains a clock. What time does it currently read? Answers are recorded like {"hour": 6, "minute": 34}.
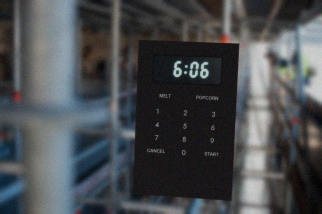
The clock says {"hour": 6, "minute": 6}
